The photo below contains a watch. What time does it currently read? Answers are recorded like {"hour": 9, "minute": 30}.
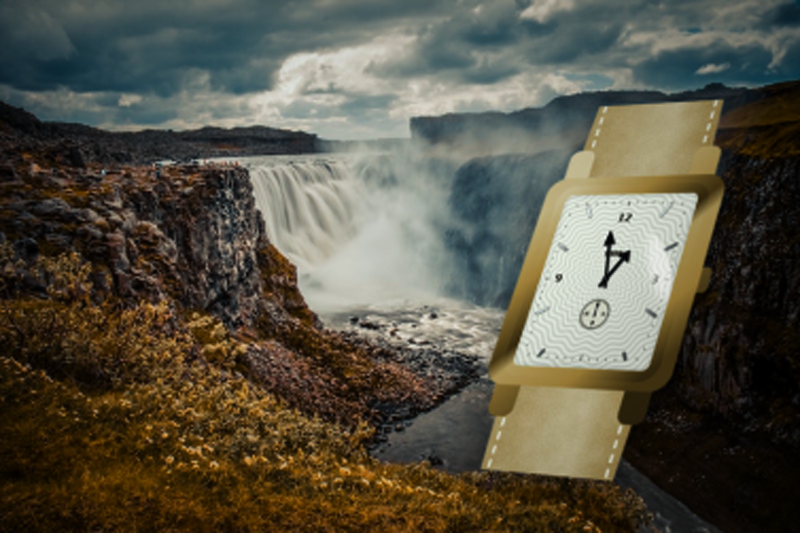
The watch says {"hour": 12, "minute": 58}
